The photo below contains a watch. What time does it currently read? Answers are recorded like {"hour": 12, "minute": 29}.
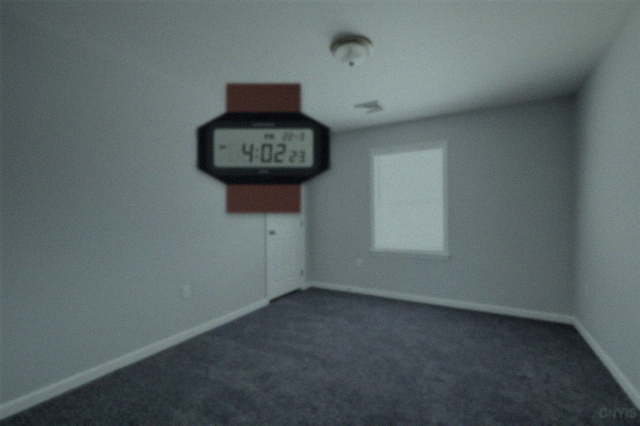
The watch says {"hour": 4, "minute": 2}
